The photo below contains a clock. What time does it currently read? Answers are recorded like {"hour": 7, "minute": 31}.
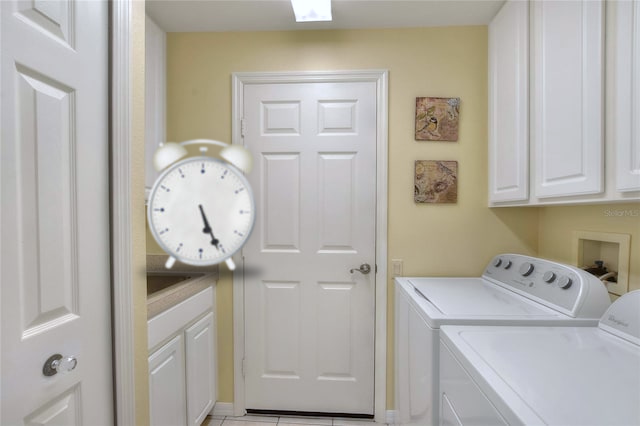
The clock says {"hour": 5, "minute": 26}
